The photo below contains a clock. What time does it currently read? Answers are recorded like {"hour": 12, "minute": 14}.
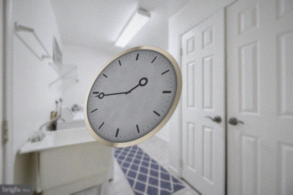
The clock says {"hour": 1, "minute": 44}
